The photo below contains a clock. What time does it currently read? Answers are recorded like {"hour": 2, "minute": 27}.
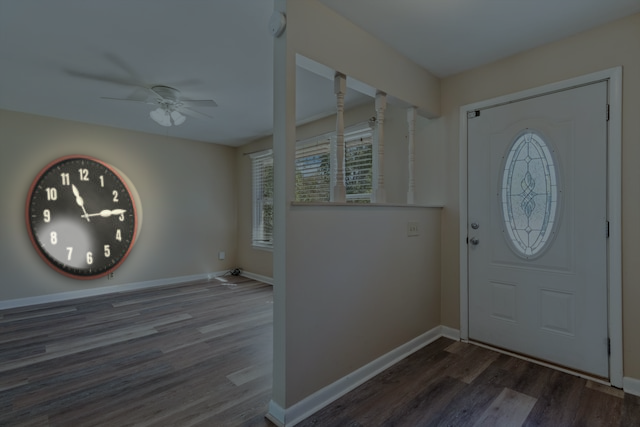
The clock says {"hour": 11, "minute": 14}
